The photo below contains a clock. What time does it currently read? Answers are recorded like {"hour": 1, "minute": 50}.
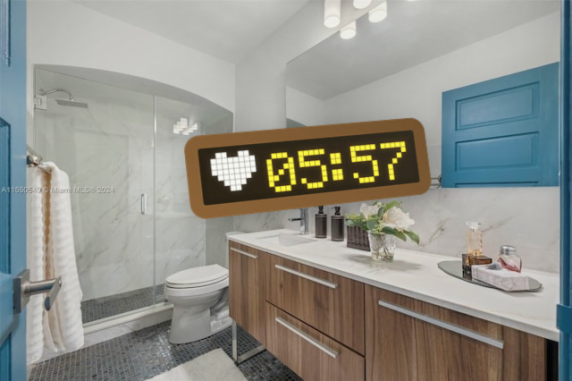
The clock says {"hour": 5, "minute": 57}
